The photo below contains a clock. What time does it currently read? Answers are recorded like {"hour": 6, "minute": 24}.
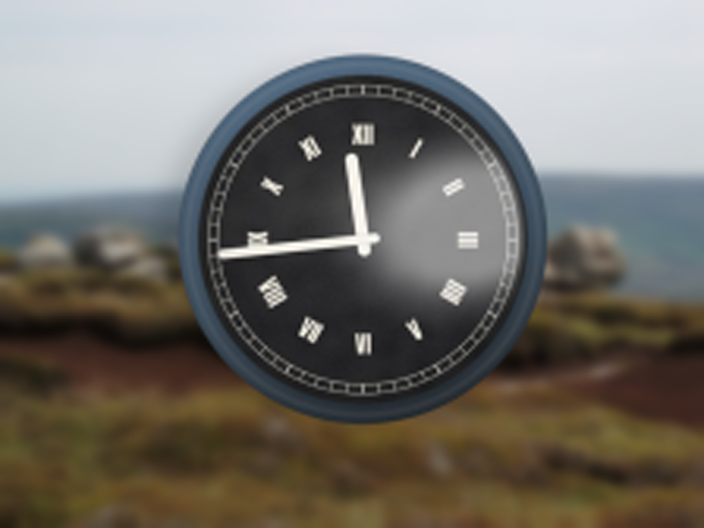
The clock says {"hour": 11, "minute": 44}
